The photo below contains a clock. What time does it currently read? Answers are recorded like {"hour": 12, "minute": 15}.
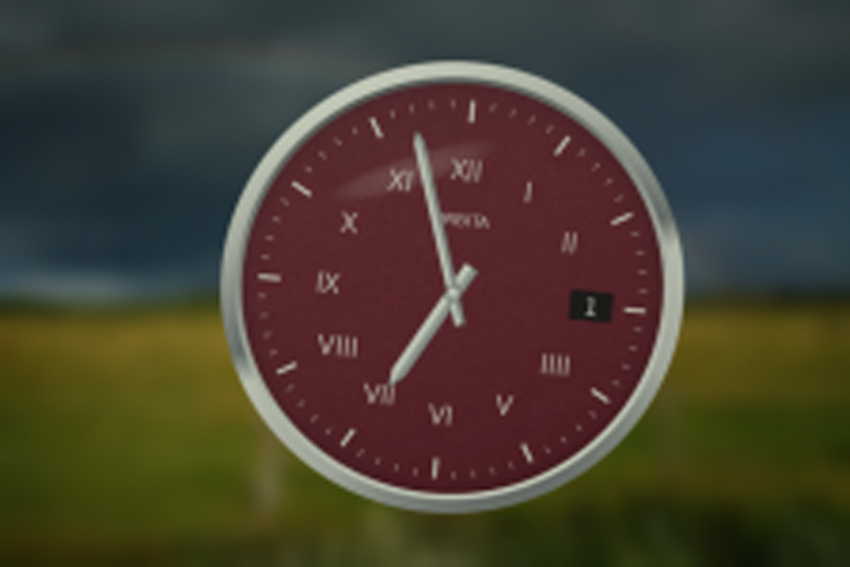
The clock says {"hour": 6, "minute": 57}
